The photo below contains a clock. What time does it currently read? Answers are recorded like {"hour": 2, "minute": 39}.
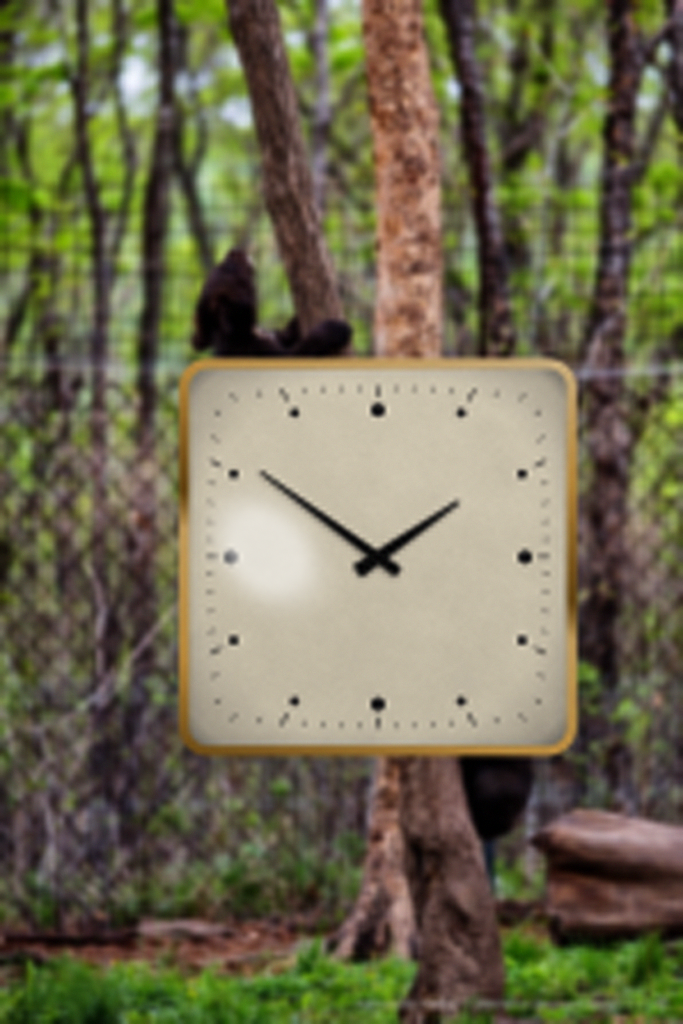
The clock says {"hour": 1, "minute": 51}
